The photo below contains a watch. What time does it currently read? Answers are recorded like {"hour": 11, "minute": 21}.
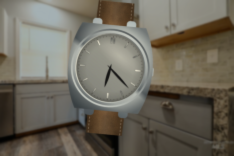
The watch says {"hour": 6, "minute": 22}
